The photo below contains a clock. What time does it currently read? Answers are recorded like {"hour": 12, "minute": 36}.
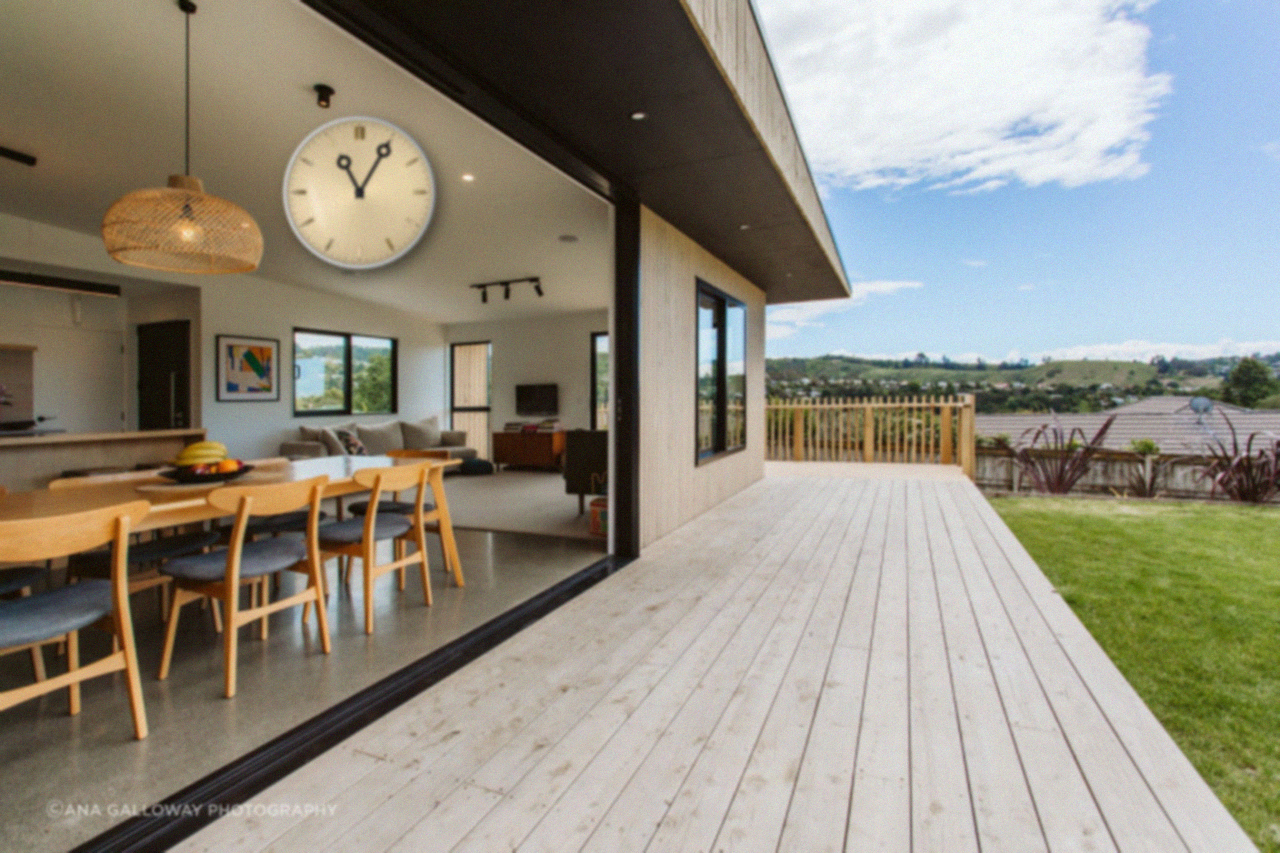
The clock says {"hour": 11, "minute": 5}
